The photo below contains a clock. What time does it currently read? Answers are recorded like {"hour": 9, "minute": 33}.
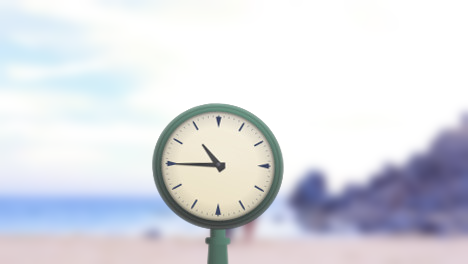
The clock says {"hour": 10, "minute": 45}
